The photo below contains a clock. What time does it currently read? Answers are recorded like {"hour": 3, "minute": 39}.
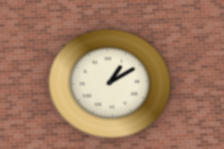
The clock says {"hour": 1, "minute": 10}
